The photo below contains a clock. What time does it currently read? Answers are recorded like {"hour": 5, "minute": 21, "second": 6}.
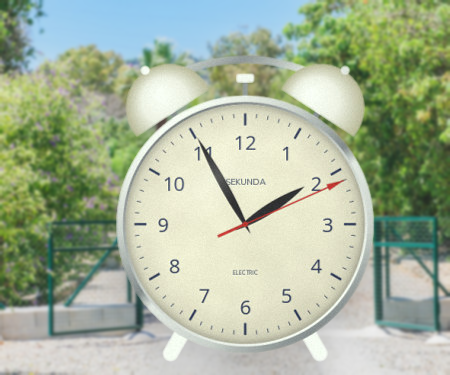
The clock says {"hour": 1, "minute": 55, "second": 11}
